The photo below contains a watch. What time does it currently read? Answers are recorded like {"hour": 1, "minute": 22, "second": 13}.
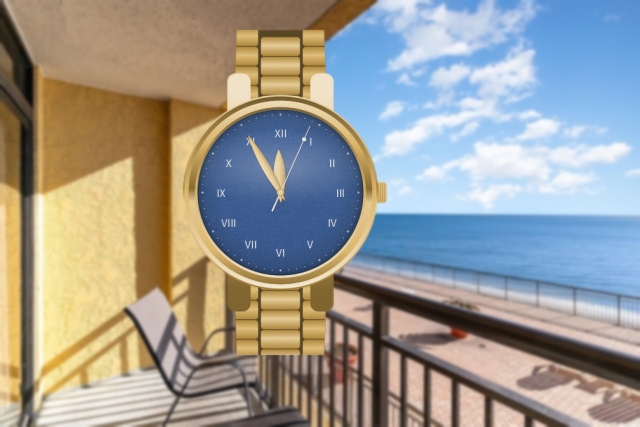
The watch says {"hour": 11, "minute": 55, "second": 4}
